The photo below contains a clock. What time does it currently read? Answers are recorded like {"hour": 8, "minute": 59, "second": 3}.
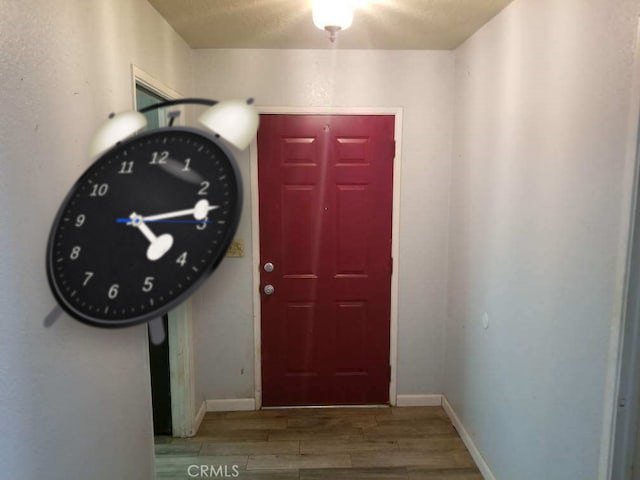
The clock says {"hour": 4, "minute": 13, "second": 15}
